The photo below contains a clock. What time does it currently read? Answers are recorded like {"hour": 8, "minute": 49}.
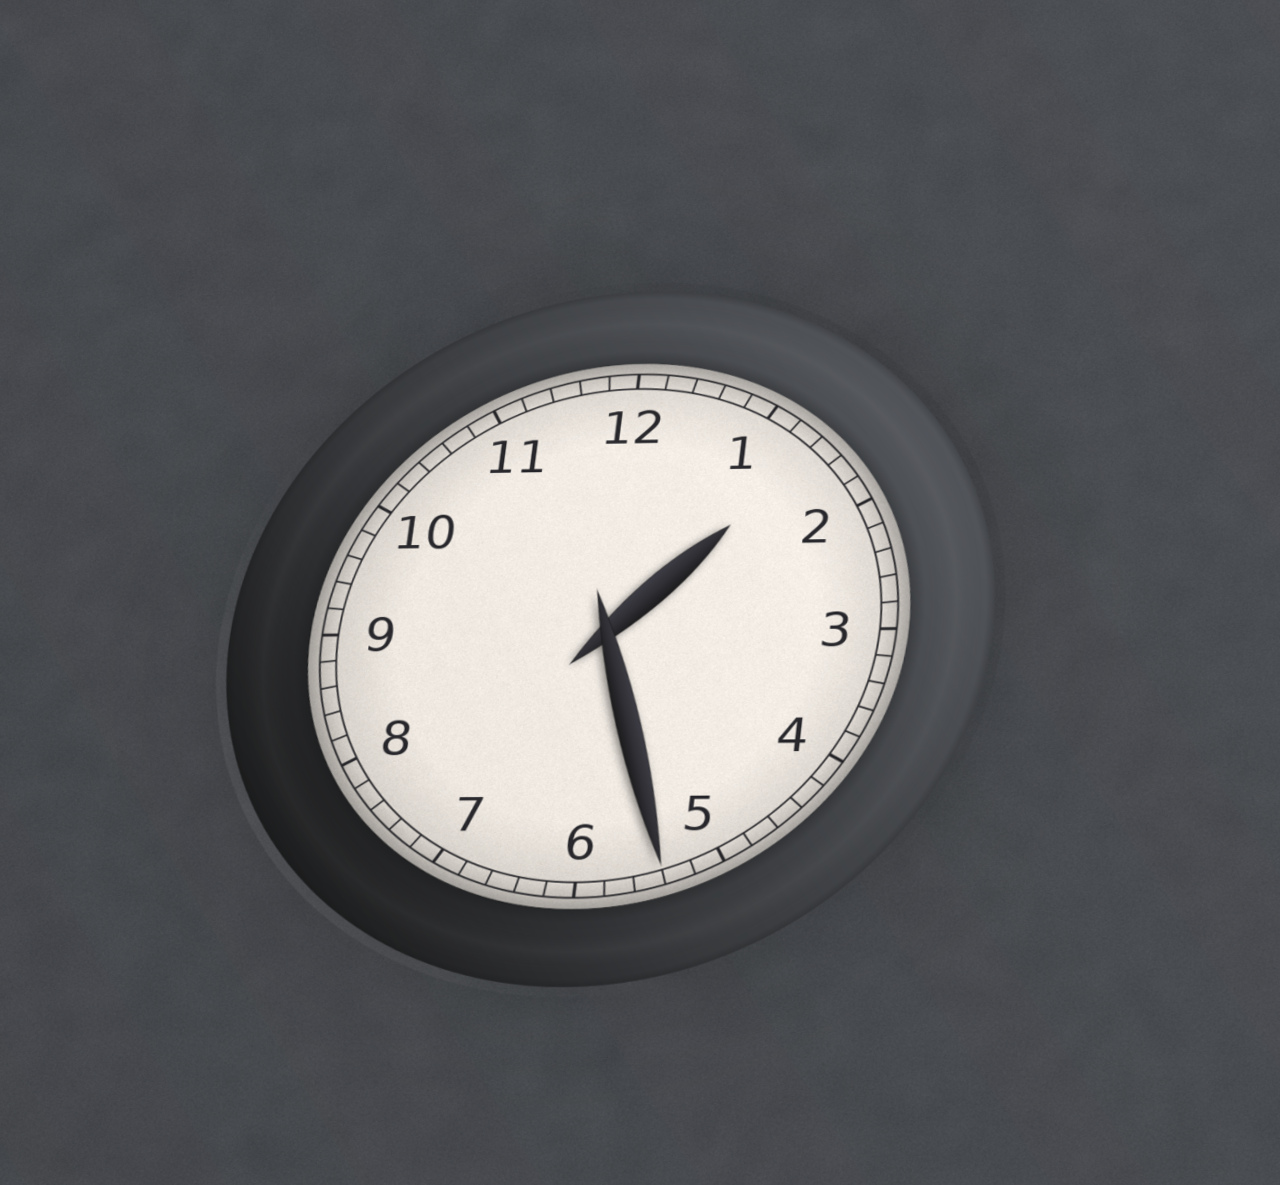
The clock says {"hour": 1, "minute": 27}
